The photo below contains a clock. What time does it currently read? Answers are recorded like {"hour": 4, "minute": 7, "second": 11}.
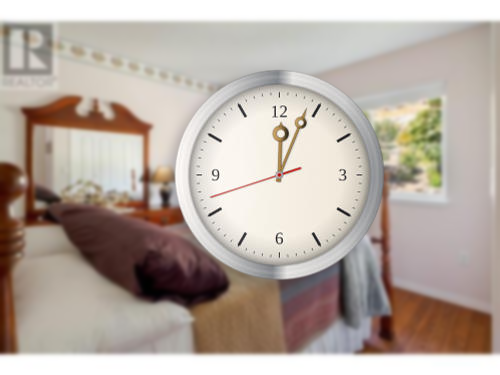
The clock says {"hour": 12, "minute": 3, "second": 42}
